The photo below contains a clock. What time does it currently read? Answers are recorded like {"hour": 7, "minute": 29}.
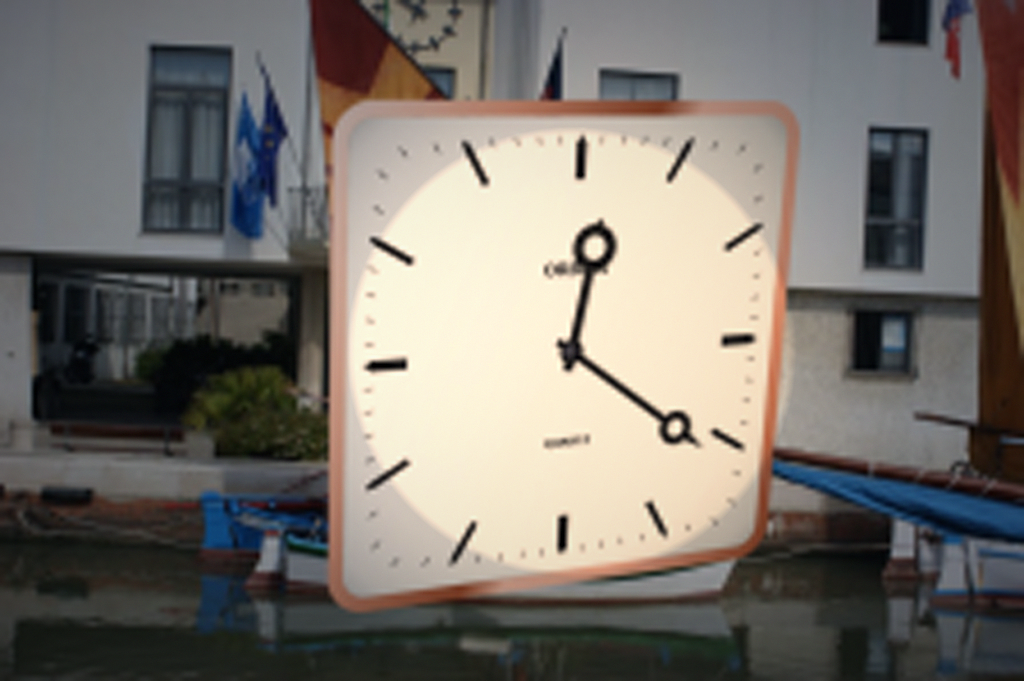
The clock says {"hour": 12, "minute": 21}
